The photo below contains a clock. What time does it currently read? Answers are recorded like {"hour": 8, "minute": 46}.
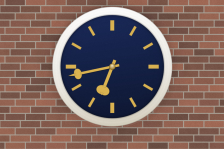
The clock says {"hour": 6, "minute": 43}
